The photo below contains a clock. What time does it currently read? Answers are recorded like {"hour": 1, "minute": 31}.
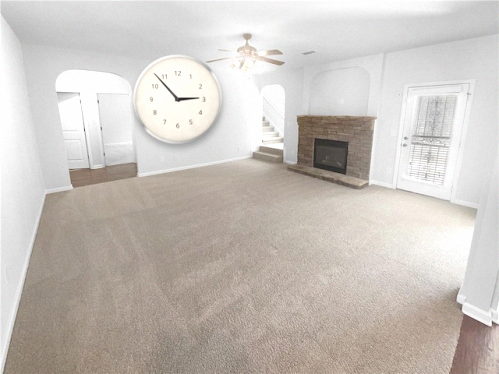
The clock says {"hour": 2, "minute": 53}
